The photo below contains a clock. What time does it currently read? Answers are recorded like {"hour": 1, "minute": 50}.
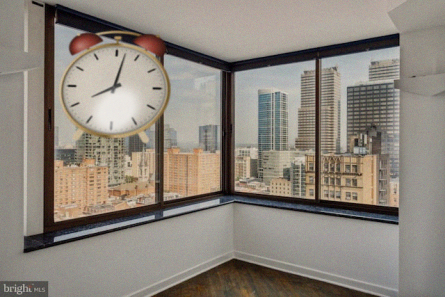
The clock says {"hour": 8, "minute": 2}
